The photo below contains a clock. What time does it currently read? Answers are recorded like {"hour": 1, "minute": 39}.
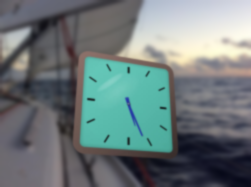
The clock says {"hour": 5, "minute": 26}
